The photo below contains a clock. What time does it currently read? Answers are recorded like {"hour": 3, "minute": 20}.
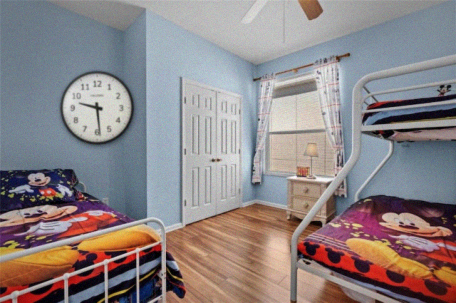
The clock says {"hour": 9, "minute": 29}
